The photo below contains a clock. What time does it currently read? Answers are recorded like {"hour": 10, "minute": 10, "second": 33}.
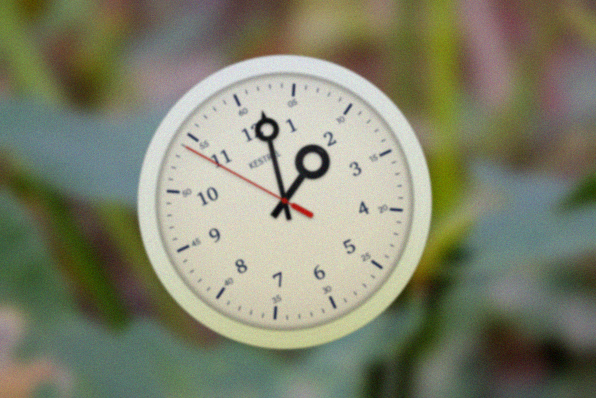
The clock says {"hour": 2, "minute": 1, "second": 54}
